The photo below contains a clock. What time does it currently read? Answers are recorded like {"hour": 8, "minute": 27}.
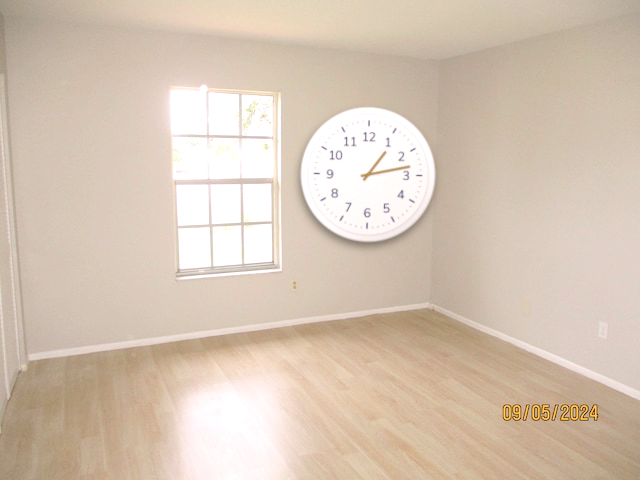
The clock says {"hour": 1, "minute": 13}
